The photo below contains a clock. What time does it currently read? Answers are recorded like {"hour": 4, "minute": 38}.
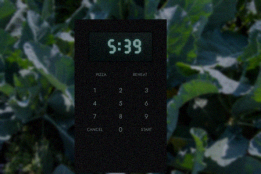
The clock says {"hour": 5, "minute": 39}
